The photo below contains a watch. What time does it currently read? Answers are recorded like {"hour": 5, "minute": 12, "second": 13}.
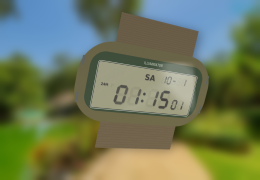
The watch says {"hour": 1, "minute": 15, "second": 1}
